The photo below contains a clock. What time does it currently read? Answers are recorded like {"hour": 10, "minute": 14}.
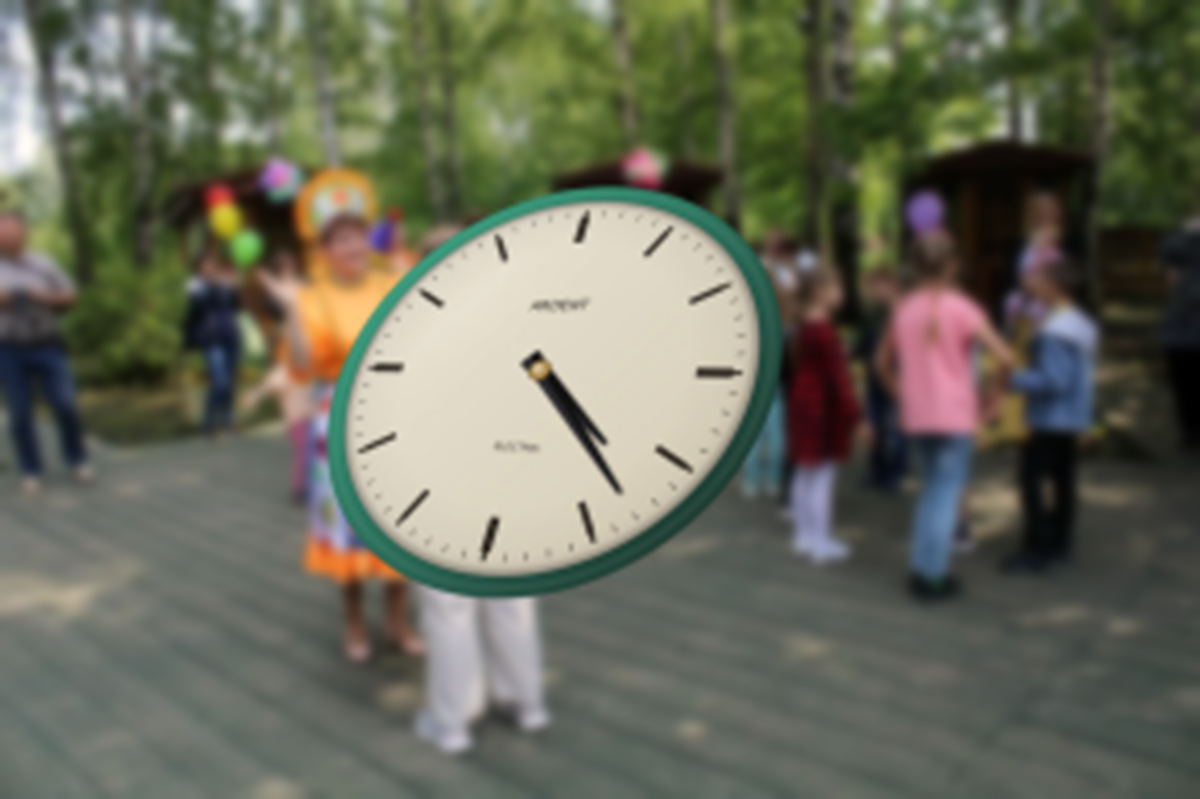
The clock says {"hour": 4, "minute": 23}
